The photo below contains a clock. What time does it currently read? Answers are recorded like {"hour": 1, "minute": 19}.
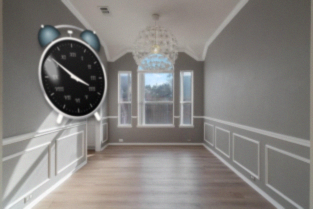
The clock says {"hour": 3, "minute": 51}
